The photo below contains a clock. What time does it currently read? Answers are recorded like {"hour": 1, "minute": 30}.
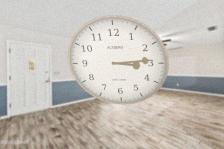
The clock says {"hour": 3, "minute": 14}
